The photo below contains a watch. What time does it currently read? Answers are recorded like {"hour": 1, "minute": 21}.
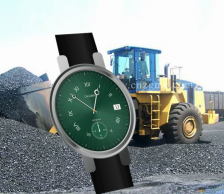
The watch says {"hour": 12, "minute": 52}
